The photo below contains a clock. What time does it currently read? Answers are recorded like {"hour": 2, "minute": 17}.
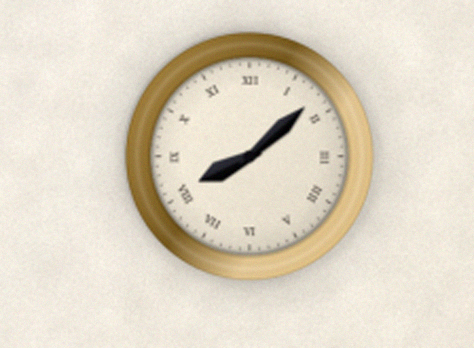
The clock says {"hour": 8, "minute": 8}
